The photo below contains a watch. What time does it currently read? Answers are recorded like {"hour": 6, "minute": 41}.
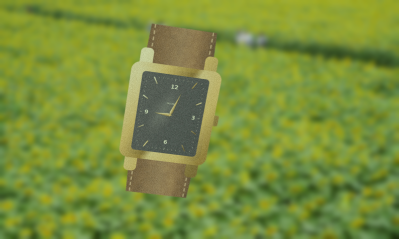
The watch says {"hour": 9, "minute": 3}
